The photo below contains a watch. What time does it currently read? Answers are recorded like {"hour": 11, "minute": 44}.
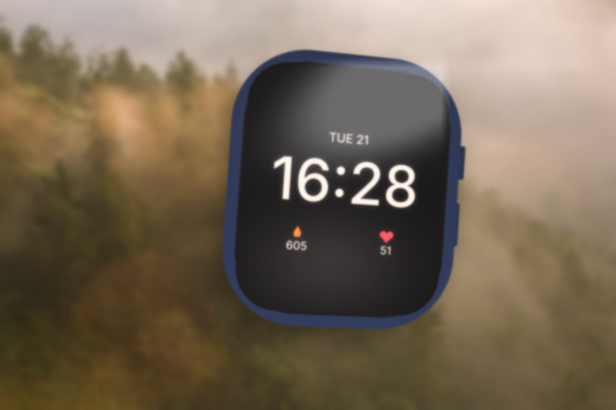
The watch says {"hour": 16, "minute": 28}
